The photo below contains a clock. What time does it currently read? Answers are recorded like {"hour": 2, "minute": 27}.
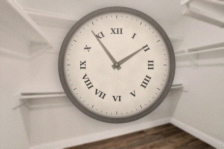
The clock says {"hour": 1, "minute": 54}
